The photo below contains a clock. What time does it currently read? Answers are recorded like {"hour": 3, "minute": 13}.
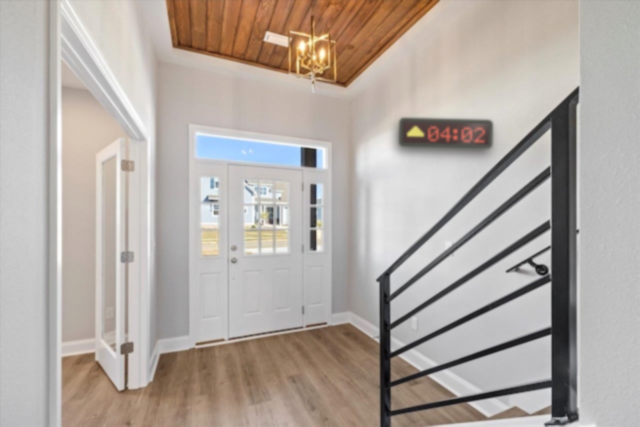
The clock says {"hour": 4, "minute": 2}
